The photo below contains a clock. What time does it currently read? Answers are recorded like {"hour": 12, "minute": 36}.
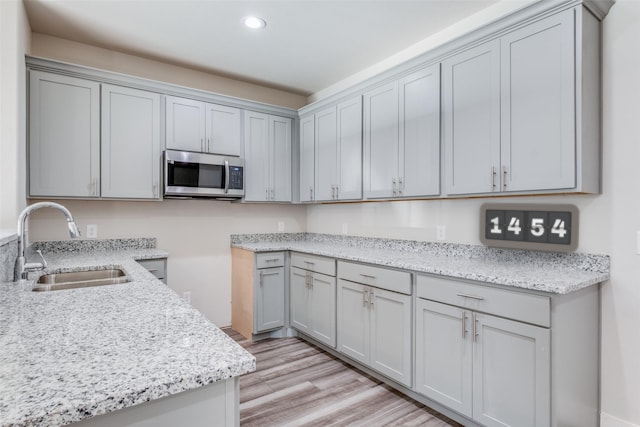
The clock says {"hour": 14, "minute": 54}
